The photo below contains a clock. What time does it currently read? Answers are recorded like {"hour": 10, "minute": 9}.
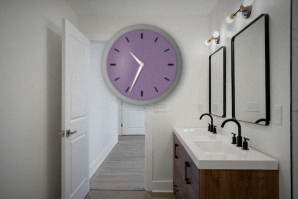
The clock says {"hour": 10, "minute": 34}
